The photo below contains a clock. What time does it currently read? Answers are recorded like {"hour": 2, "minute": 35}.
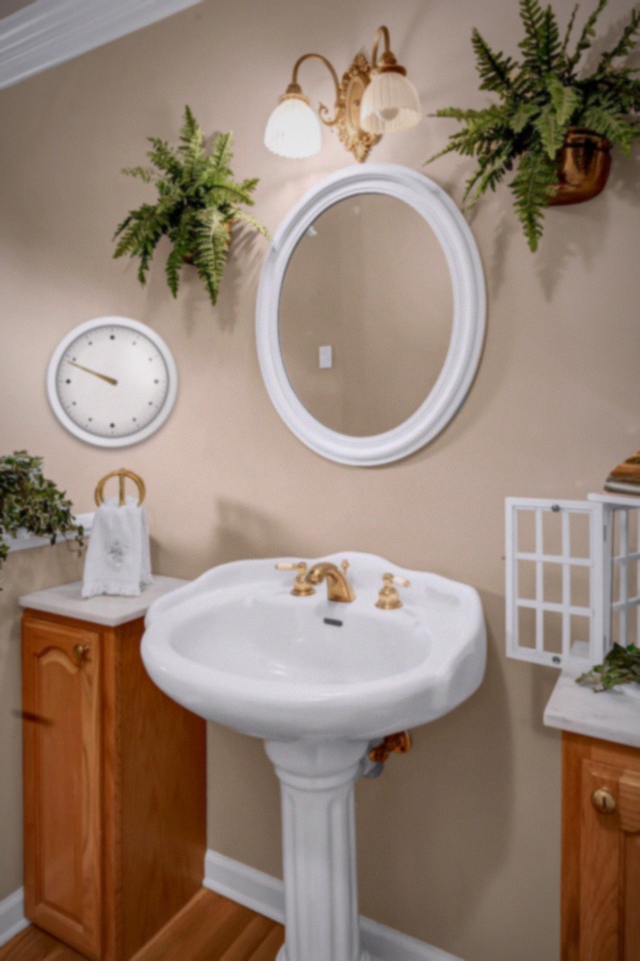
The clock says {"hour": 9, "minute": 49}
